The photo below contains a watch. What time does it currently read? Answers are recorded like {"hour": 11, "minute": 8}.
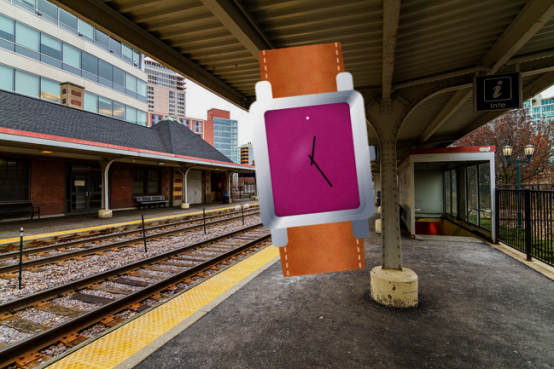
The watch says {"hour": 12, "minute": 25}
